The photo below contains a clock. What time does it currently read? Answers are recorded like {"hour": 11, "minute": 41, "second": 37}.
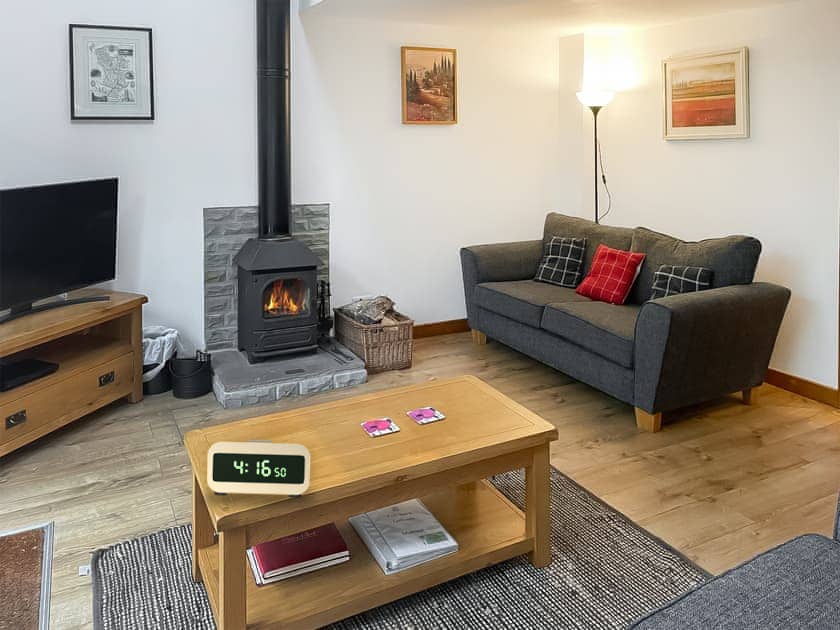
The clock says {"hour": 4, "minute": 16, "second": 50}
